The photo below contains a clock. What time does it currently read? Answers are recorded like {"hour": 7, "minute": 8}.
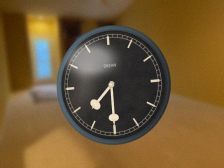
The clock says {"hour": 7, "minute": 30}
